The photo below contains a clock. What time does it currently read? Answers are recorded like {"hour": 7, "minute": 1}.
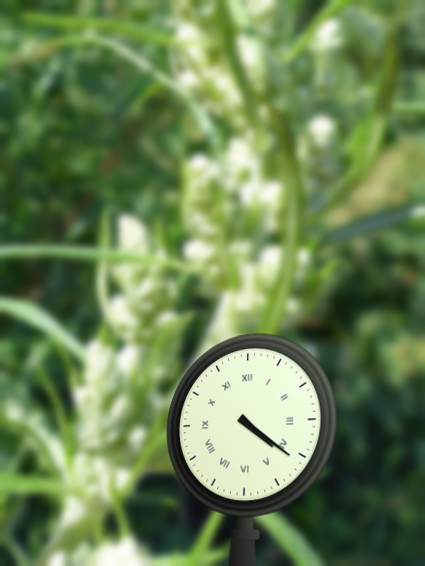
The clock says {"hour": 4, "minute": 21}
